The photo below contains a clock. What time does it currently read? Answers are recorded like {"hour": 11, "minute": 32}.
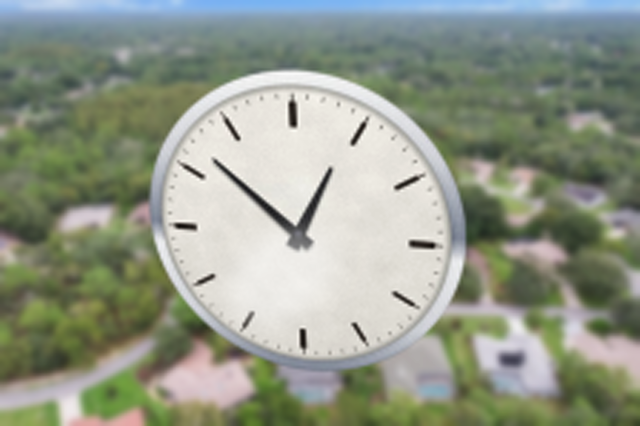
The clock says {"hour": 12, "minute": 52}
